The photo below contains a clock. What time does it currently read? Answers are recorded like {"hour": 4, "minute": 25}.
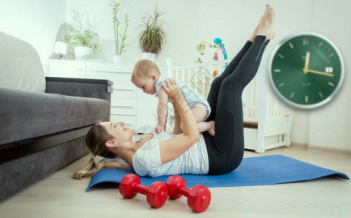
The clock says {"hour": 12, "minute": 17}
